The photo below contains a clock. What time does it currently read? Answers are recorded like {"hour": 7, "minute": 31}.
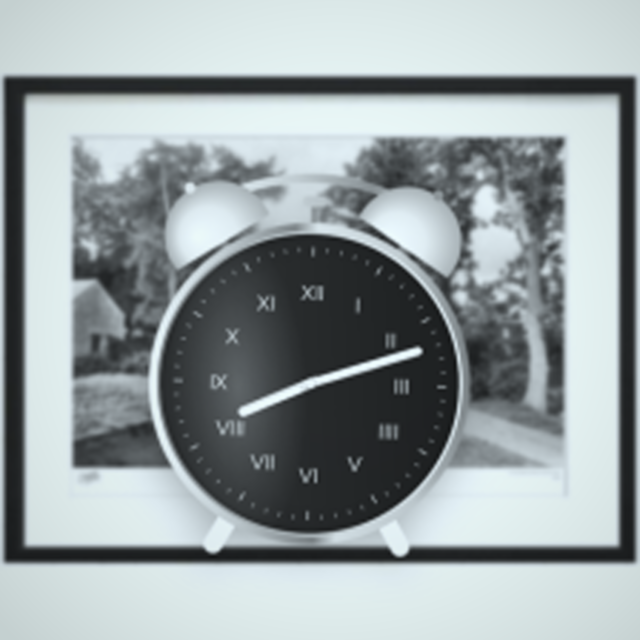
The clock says {"hour": 8, "minute": 12}
